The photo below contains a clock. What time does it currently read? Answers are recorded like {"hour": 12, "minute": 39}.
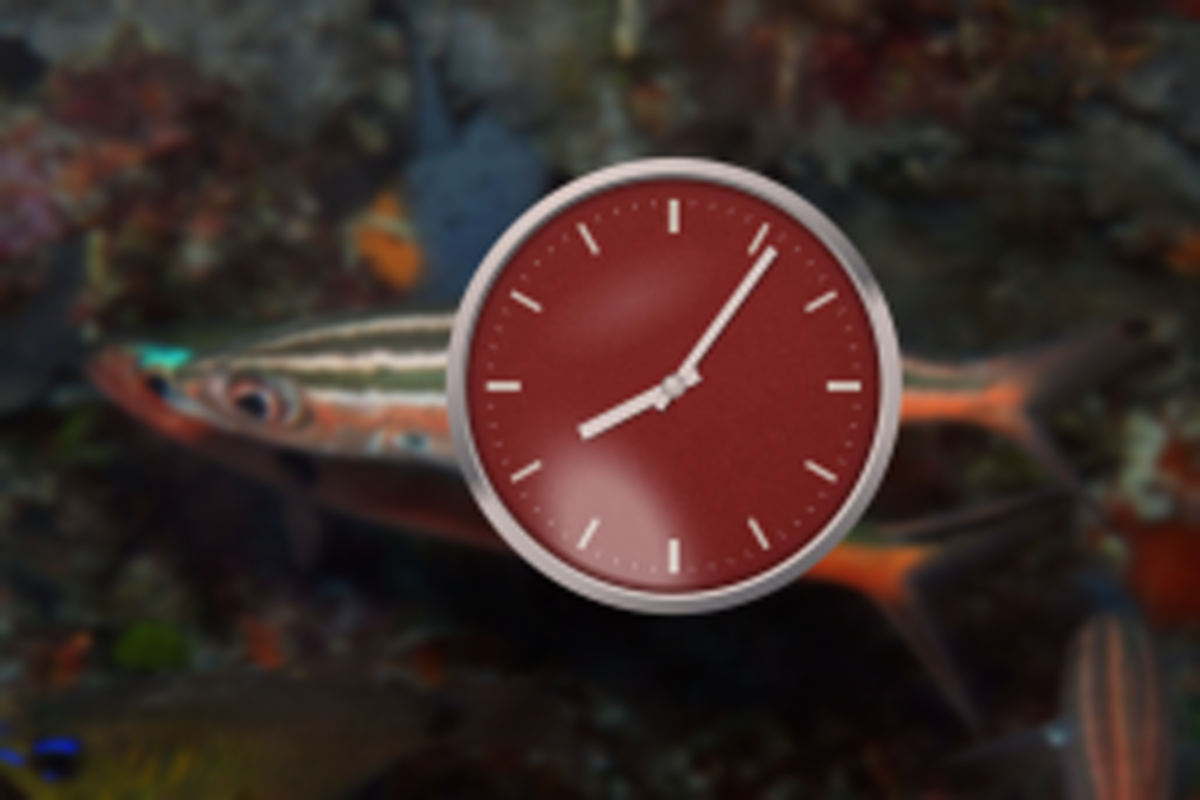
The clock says {"hour": 8, "minute": 6}
